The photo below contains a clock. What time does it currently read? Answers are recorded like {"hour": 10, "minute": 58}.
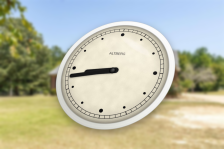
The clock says {"hour": 8, "minute": 43}
